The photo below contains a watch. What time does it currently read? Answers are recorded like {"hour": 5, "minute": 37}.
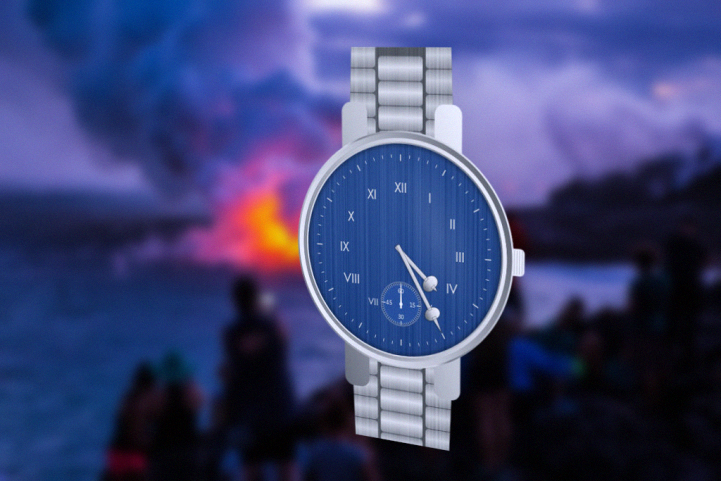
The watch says {"hour": 4, "minute": 25}
